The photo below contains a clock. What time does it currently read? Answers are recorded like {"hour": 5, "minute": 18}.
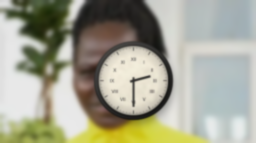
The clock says {"hour": 2, "minute": 30}
